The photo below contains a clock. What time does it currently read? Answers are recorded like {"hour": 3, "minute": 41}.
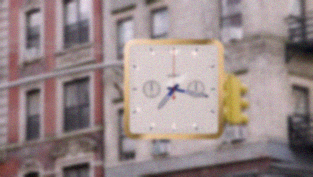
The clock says {"hour": 7, "minute": 17}
